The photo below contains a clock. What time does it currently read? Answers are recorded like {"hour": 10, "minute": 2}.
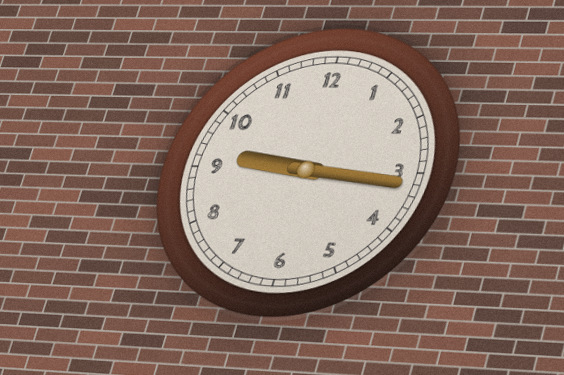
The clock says {"hour": 9, "minute": 16}
